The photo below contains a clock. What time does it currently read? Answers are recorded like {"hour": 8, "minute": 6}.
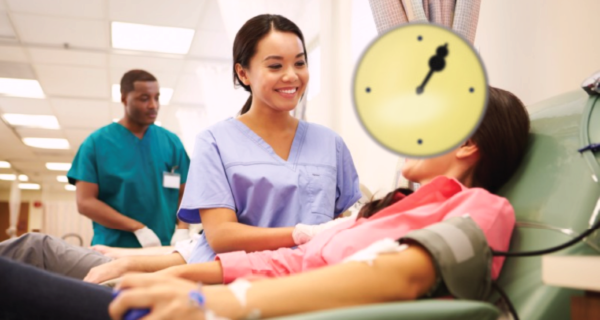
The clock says {"hour": 1, "minute": 5}
